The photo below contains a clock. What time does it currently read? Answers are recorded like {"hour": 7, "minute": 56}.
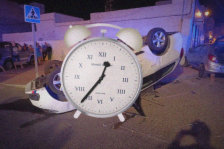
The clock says {"hour": 12, "minute": 36}
